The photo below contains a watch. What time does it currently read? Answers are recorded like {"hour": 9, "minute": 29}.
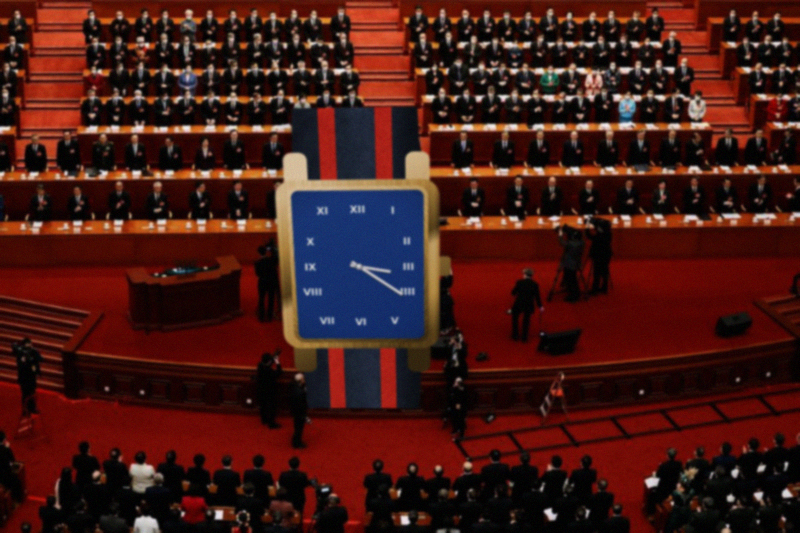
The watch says {"hour": 3, "minute": 21}
